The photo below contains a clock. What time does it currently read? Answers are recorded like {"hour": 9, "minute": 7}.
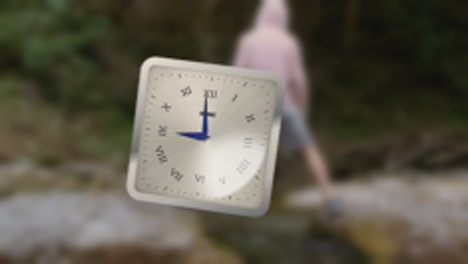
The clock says {"hour": 8, "minute": 59}
